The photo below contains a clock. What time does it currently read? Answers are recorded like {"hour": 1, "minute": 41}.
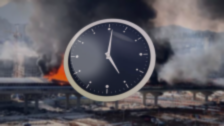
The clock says {"hour": 5, "minute": 1}
